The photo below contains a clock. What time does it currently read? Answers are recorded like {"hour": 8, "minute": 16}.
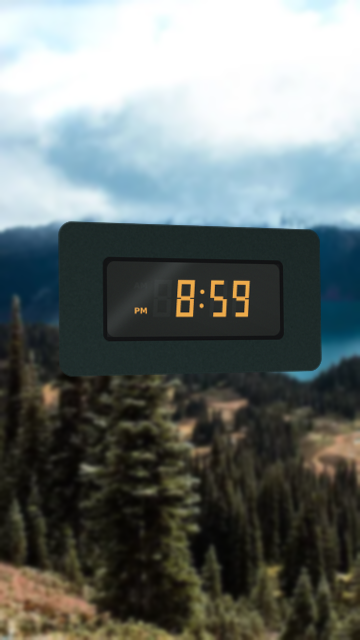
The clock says {"hour": 8, "minute": 59}
